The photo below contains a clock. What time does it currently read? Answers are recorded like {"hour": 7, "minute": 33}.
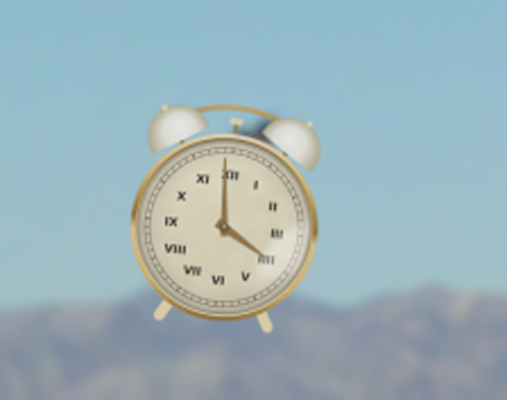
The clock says {"hour": 3, "minute": 59}
